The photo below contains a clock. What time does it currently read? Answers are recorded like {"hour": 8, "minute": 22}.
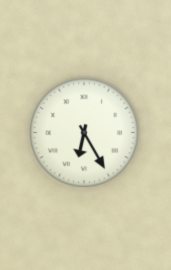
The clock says {"hour": 6, "minute": 25}
